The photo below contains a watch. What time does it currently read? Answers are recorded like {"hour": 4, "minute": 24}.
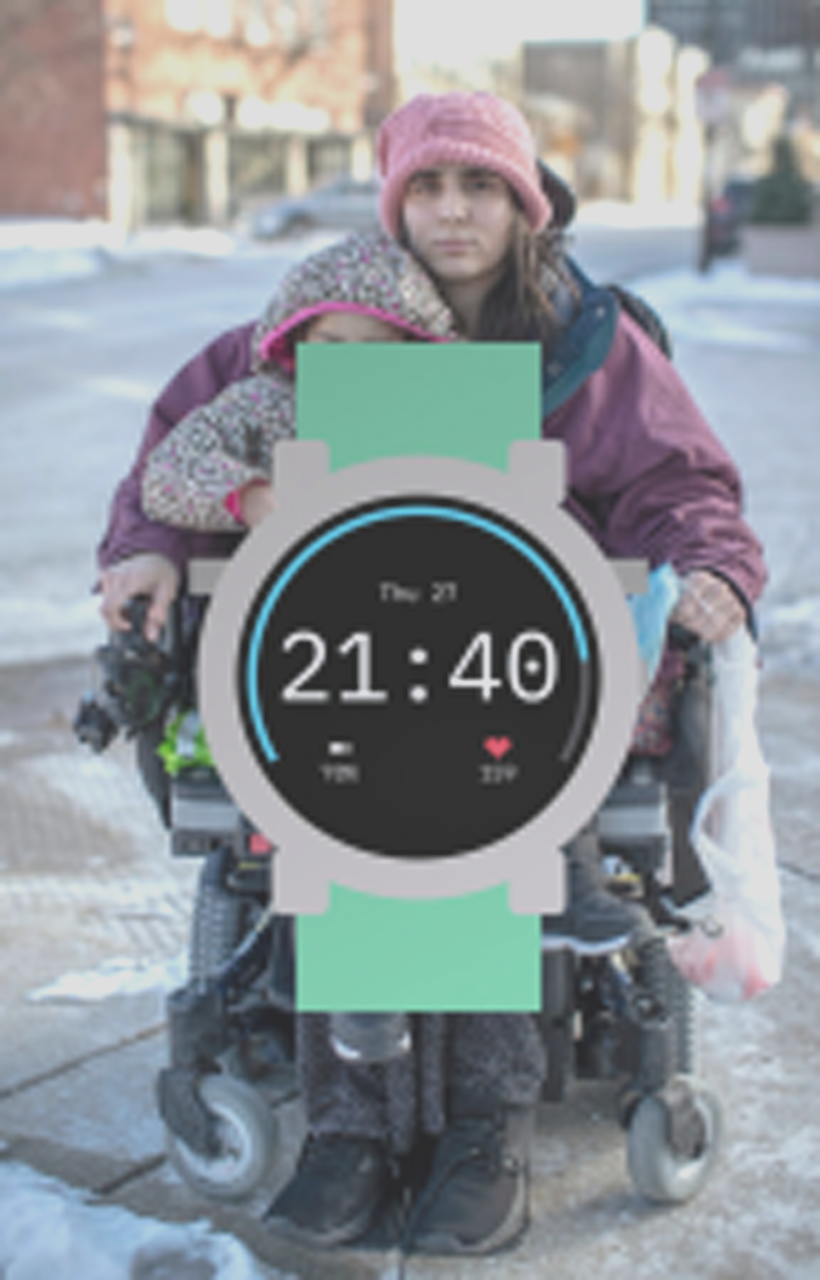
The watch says {"hour": 21, "minute": 40}
